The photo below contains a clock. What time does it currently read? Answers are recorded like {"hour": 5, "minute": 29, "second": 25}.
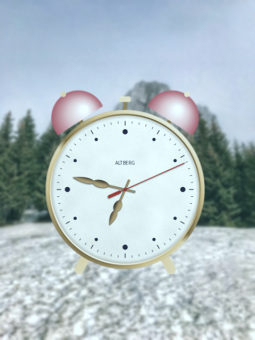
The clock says {"hour": 6, "minute": 47, "second": 11}
